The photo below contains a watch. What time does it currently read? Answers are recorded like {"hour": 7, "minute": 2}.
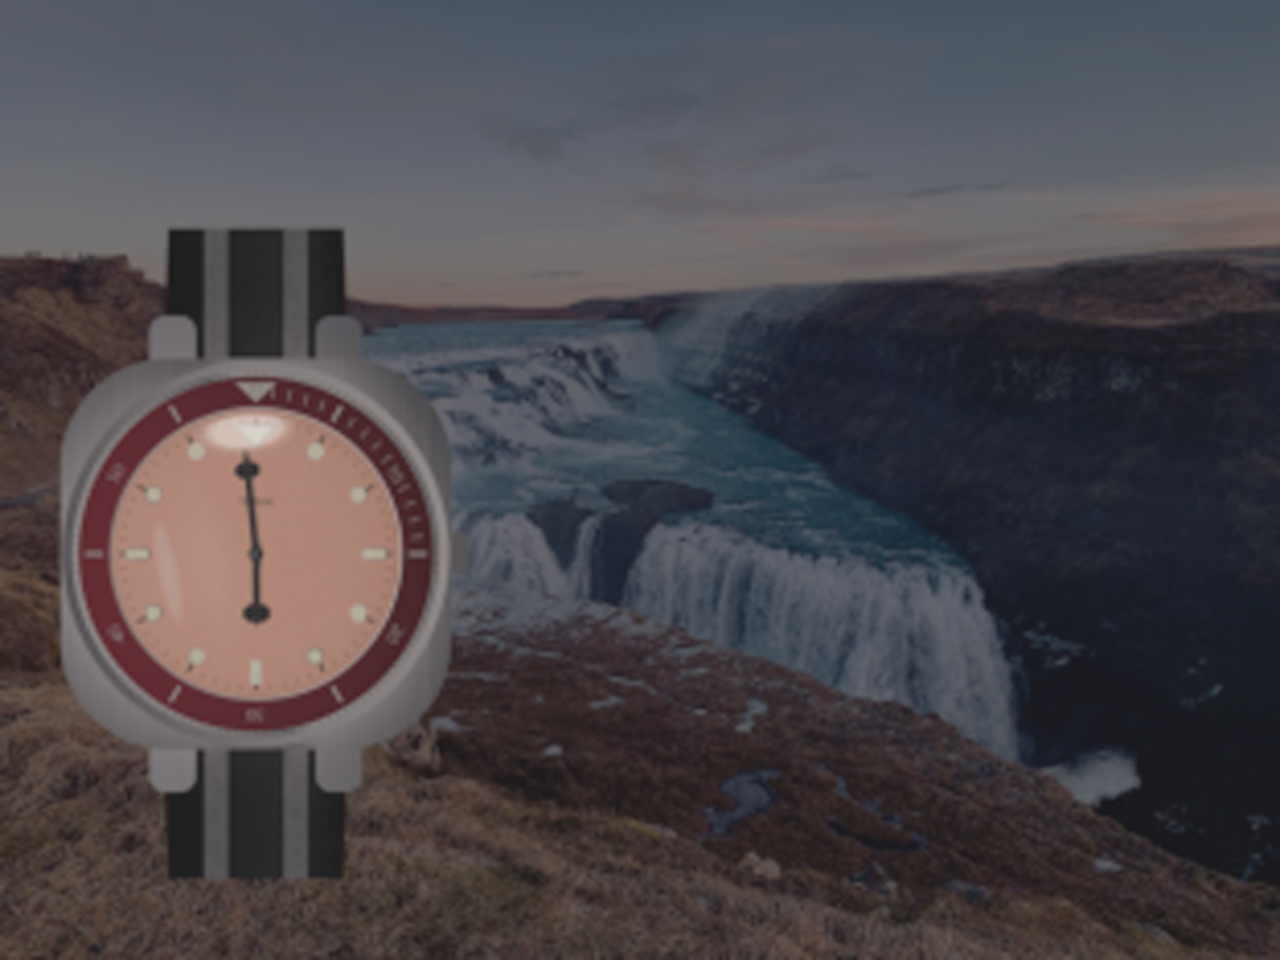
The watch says {"hour": 5, "minute": 59}
